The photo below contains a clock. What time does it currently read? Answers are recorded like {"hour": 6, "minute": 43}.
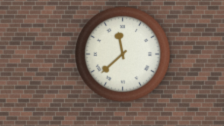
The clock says {"hour": 11, "minute": 38}
